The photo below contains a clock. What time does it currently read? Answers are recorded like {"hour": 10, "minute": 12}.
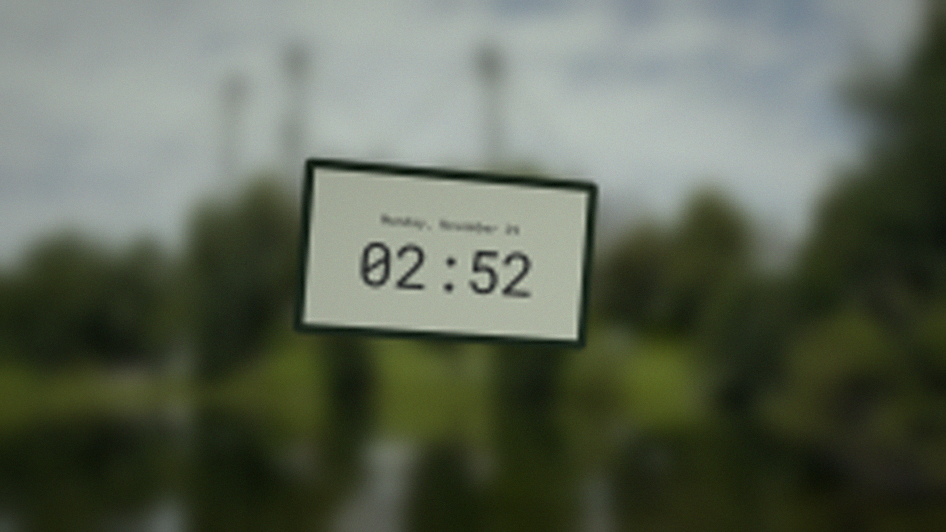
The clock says {"hour": 2, "minute": 52}
